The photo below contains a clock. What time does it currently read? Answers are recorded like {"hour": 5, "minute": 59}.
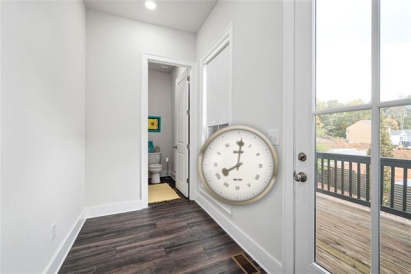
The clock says {"hour": 8, "minute": 1}
